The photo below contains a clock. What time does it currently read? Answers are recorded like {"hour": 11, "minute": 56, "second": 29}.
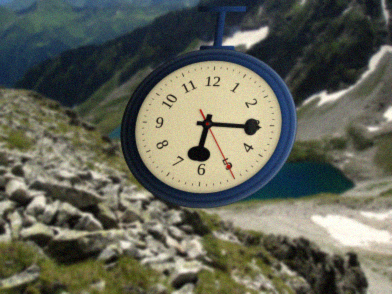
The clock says {"hour": 6, "minute": 15, "second": 25}
